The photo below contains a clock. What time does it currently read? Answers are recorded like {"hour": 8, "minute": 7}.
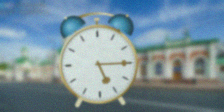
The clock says {"hour": 5, "minute": 15}
